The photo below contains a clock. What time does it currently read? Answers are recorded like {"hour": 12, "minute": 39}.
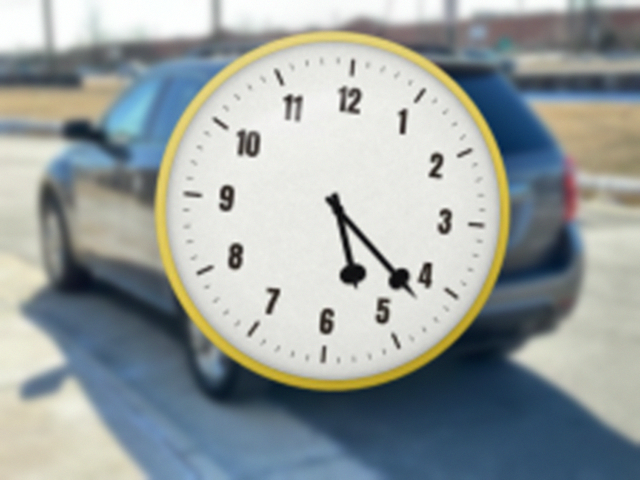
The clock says {"hour": 5, "minute": 22}
